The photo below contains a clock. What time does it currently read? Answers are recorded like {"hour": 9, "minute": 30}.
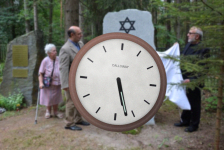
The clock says {"hour": 5, "minute": 27}
